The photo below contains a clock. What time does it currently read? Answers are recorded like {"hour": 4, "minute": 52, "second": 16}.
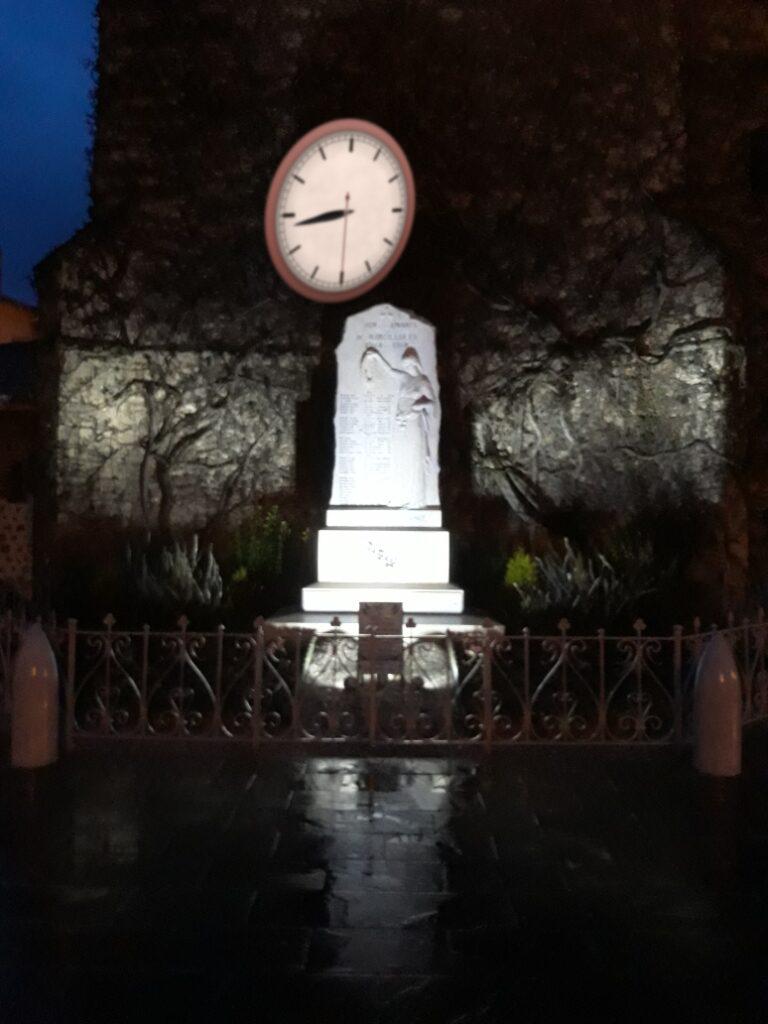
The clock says {"hour": 8, "minute": 43, "second": 30}
